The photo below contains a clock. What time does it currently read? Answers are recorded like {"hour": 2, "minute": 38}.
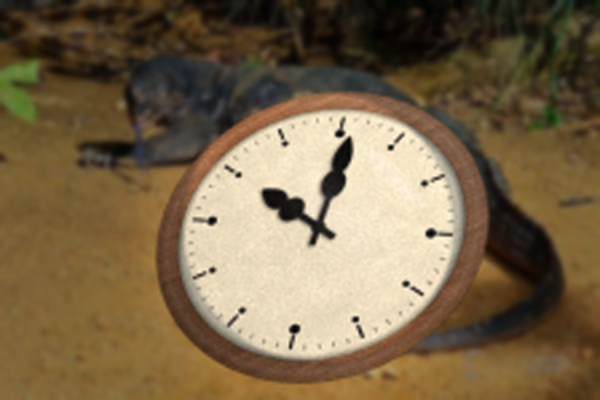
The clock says {"hour": 10, "minute": 1}
